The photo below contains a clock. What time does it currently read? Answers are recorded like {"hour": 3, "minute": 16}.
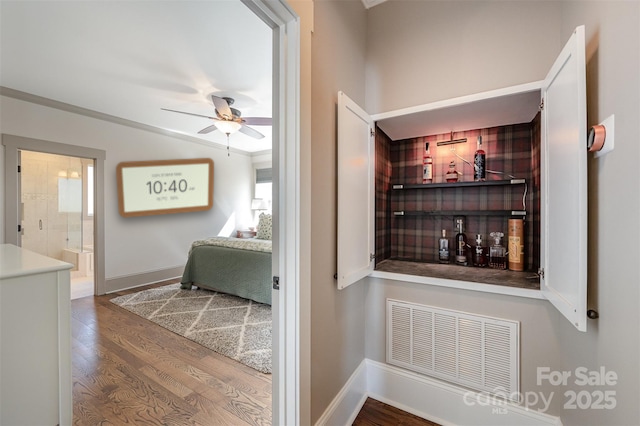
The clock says {"hour": 10, "minute": 40}
